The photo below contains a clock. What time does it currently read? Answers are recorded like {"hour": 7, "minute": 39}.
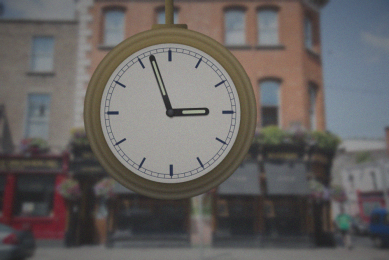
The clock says {"hour": 2, "minute": 57}
